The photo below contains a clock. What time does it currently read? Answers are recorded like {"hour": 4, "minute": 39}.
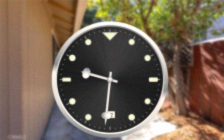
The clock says {"hour": 9, "minute": 31}
